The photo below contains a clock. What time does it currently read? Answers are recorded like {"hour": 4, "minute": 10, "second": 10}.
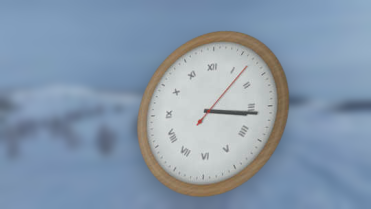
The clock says {"hour": 3, "minute": 16, "second": 7}
